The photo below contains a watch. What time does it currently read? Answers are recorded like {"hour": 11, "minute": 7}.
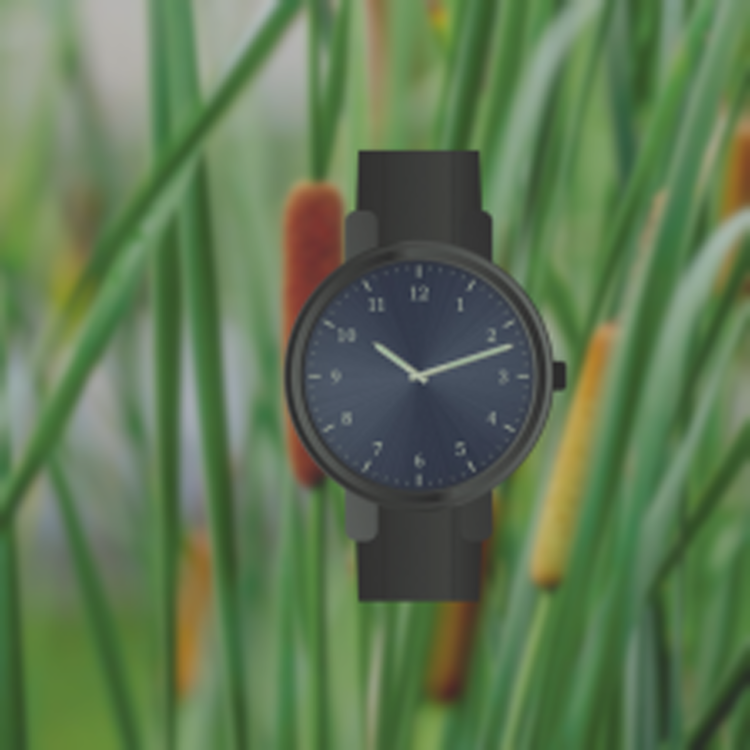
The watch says {"hour": 10, "minute": 12}
